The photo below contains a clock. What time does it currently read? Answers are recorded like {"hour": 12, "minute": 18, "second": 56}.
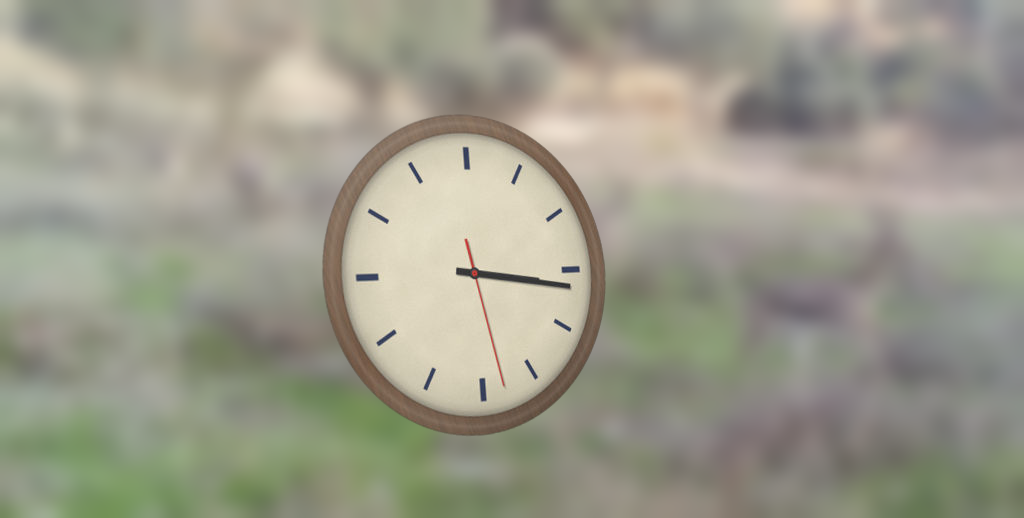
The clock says {"hour": 3, "minute": 16, "second": 28}
